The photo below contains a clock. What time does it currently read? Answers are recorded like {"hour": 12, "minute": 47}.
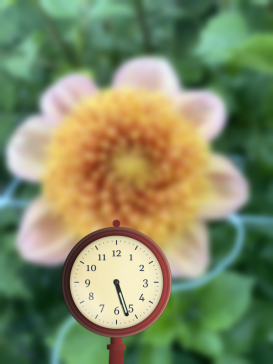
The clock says {"hour": 5, "minute": 27}
